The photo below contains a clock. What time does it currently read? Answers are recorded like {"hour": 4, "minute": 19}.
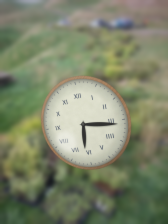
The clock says {"hour": 6, "minute": 16}
